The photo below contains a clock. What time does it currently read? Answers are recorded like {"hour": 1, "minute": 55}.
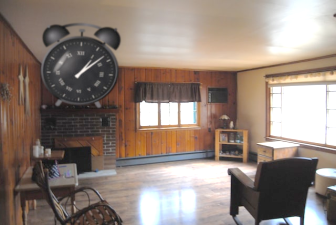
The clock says {"hour": 1, "minute": 8}
